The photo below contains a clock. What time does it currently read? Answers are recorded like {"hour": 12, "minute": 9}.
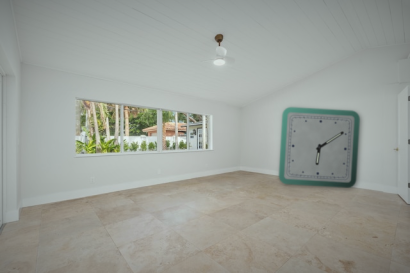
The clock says {"hour": 6, "minute": 9}
